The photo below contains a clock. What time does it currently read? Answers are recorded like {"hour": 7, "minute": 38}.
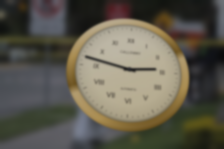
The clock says {"hour": 2, "minute": 47}
